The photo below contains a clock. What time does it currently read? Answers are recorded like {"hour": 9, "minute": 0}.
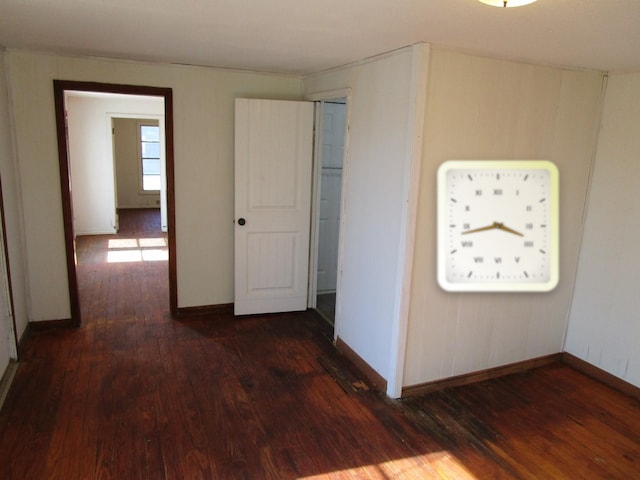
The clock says {"hour": 3, "minute": 43}
